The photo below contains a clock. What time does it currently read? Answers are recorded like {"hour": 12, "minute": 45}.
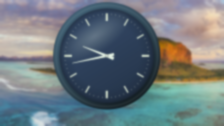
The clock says {"hour": 9, "minute": 43}
